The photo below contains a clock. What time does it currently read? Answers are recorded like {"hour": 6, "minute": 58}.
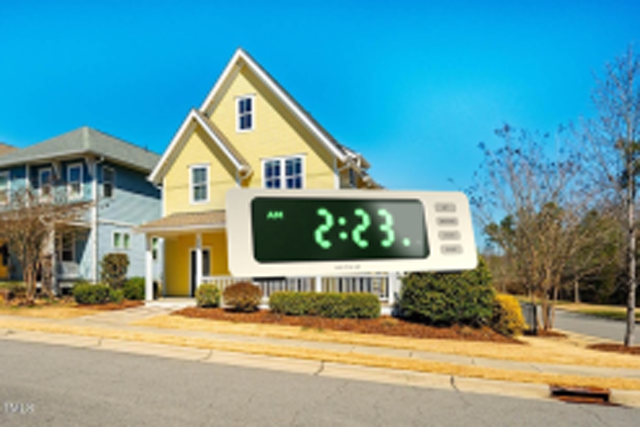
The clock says {"hour": 2, "minute": 23}
